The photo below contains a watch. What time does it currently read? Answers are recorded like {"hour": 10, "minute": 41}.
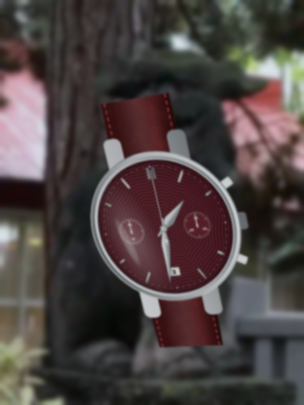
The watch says {"hour": 1, "minute": 31}
